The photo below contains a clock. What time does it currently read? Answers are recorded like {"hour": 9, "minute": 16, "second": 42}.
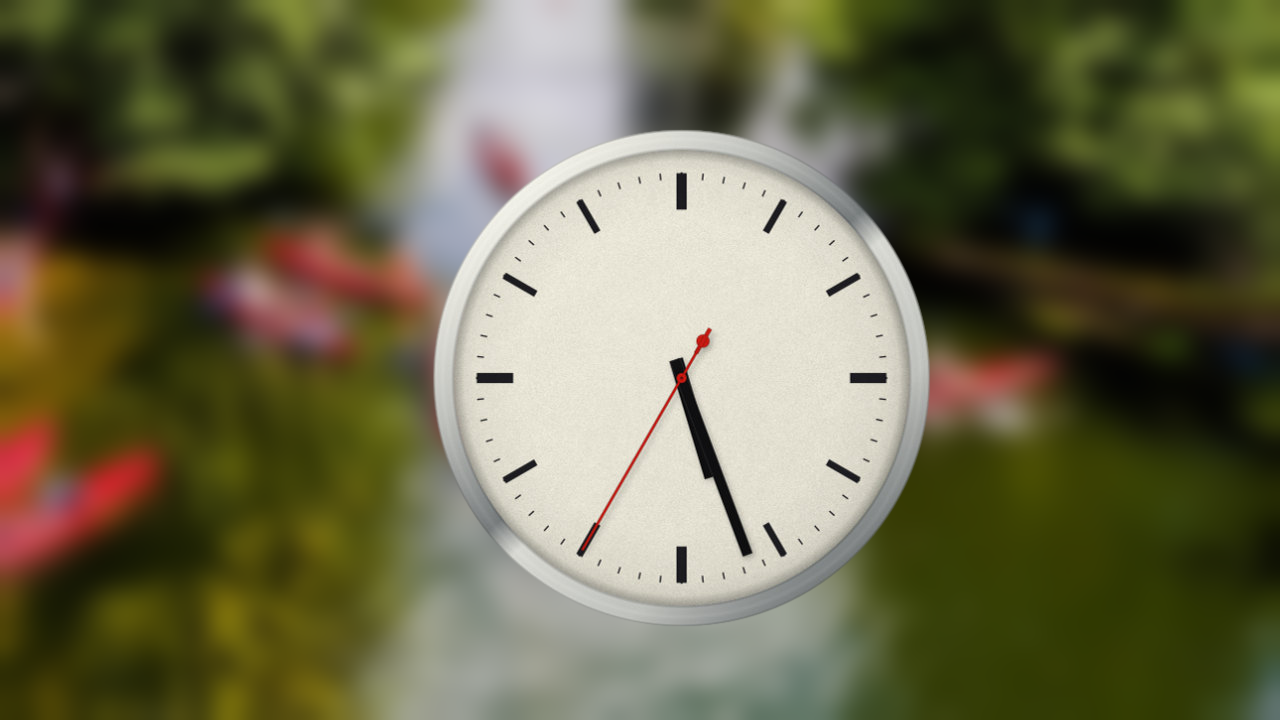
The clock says {"hour": 5, "minute": 26, "second": 35}
